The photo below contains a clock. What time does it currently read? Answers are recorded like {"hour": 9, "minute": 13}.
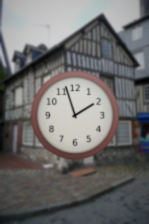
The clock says {"hour": 1, "minute": 57}
